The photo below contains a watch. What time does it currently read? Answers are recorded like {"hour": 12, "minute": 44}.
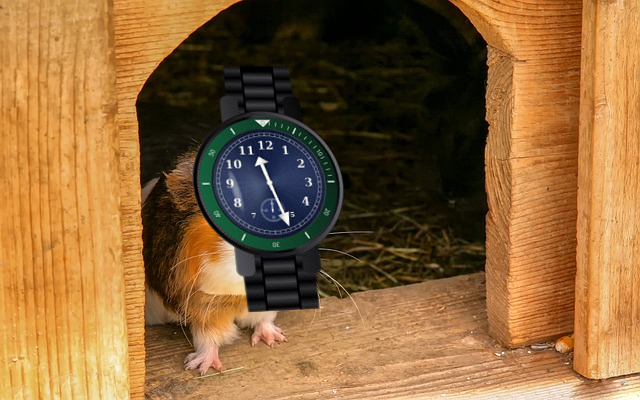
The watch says {"hour": 11, "minute": 27}
